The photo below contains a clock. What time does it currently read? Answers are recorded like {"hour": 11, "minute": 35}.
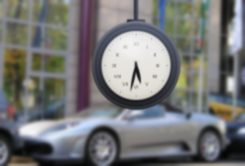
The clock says {"hour": 5, "minute": 32}
